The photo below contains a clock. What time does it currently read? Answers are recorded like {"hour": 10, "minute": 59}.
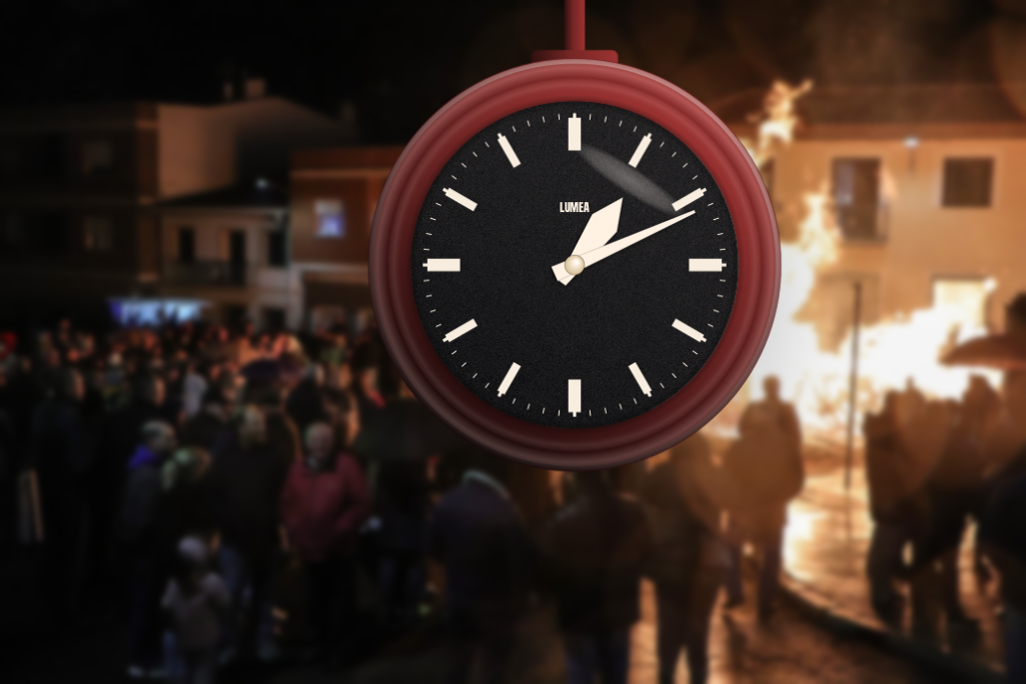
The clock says {"hour": 1, "minute": 11}
